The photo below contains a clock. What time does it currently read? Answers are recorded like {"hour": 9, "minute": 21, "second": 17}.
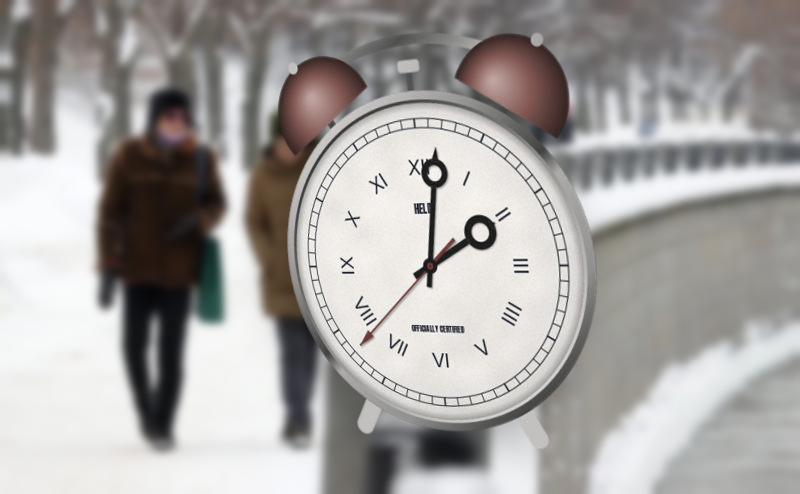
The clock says {"hour": 2, "minute": 1, "second": 38}
